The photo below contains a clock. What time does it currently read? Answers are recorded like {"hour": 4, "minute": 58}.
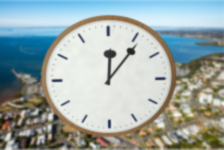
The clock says {"hour": 12, "minute": 6}
